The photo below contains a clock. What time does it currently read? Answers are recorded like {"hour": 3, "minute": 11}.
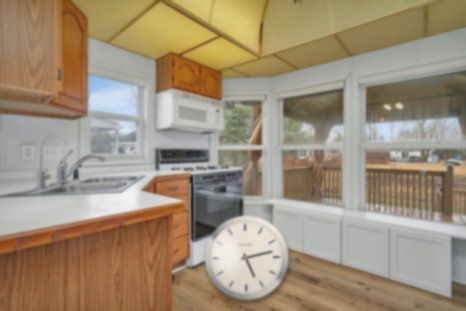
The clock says {"hour": 5, "minute": 13}
